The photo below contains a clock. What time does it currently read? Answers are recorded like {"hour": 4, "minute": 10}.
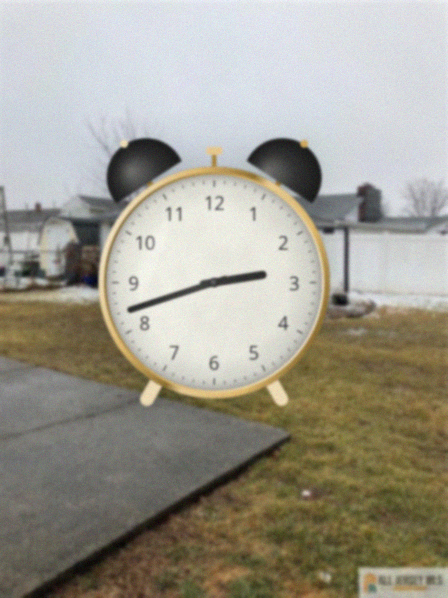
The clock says {"hour": 2, "minute": 42}
